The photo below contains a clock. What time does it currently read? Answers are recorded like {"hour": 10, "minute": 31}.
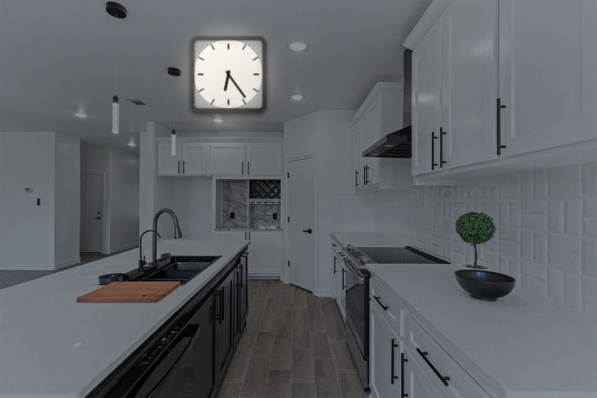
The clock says {"hour": 6, "minute": 24}
